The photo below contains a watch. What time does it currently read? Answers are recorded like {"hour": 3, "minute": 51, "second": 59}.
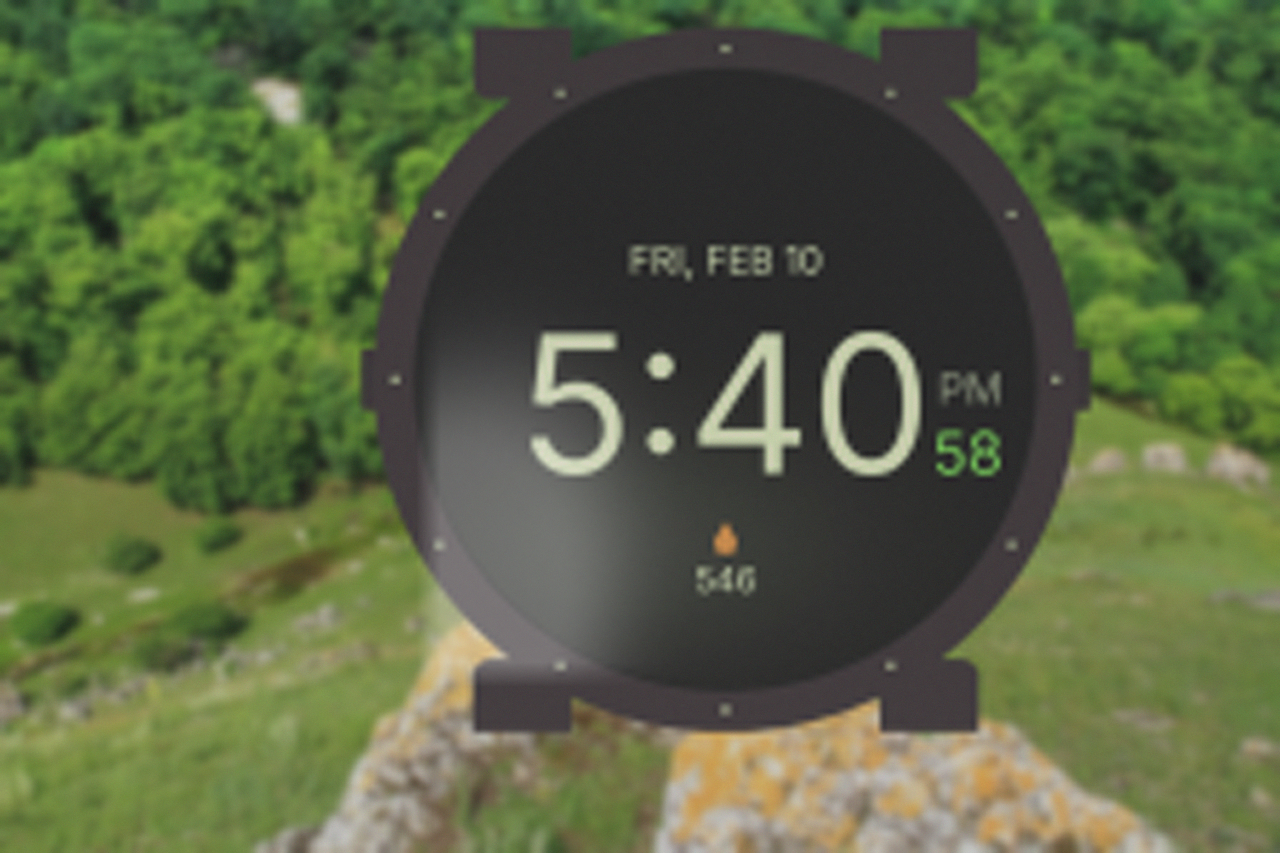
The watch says {"hour": 5, "minute": 40, "second": 58}
